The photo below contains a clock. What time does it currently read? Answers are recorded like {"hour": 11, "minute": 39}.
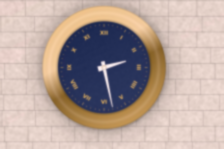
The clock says {"hour": 2, "minute": 28}
